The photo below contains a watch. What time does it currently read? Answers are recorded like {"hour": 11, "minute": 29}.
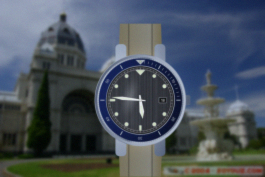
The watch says {"hour": 5, "minute": 46}
